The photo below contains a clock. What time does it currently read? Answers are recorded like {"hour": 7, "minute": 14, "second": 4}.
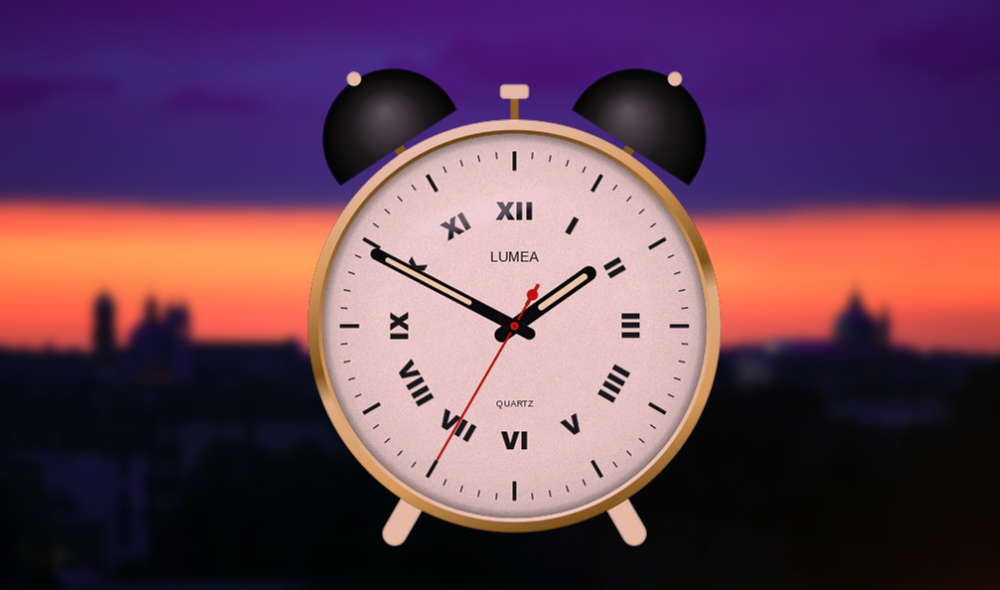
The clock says {"hour": 1, "minute": 49, "second": 35}
